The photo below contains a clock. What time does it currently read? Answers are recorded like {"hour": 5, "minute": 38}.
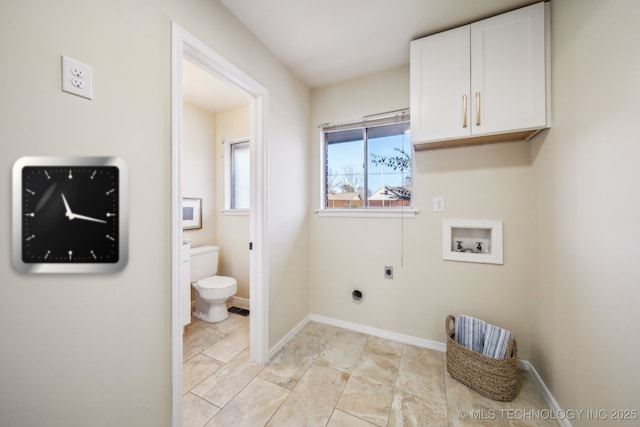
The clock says {"hour": 11, "minute": 17}
